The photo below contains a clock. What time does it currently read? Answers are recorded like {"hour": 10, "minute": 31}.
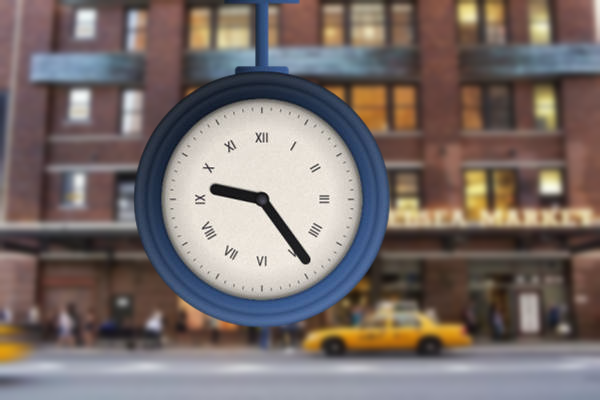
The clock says {"hour": 9, "minute": 24}
